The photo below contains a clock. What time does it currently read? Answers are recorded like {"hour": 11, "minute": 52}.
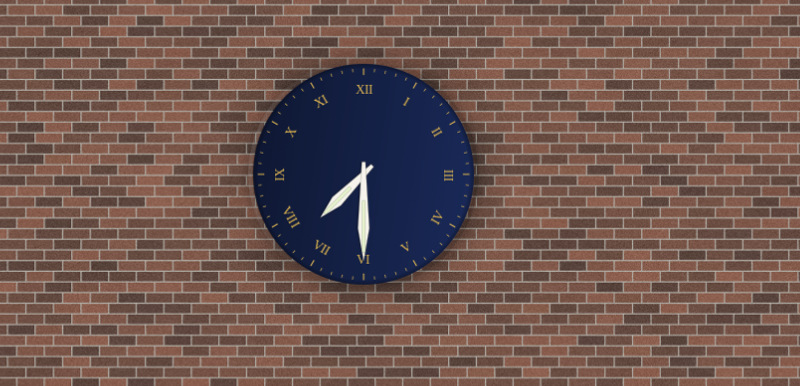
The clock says {"hour": 7, "minute": 30}
